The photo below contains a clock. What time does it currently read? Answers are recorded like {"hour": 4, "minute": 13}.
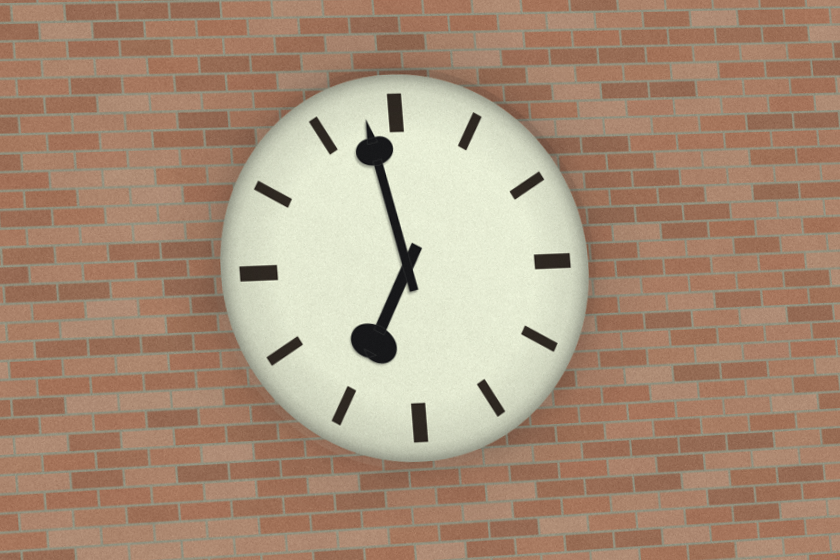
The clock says {"hour": 6, "minute": 58}
